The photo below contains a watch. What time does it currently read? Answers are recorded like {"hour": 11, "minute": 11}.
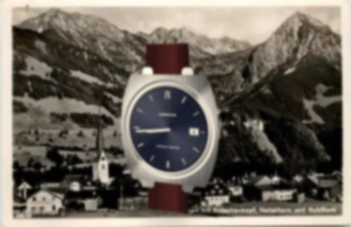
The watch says {"hour": 8, "minute": 44}
